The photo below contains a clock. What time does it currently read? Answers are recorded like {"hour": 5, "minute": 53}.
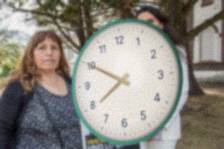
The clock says {"hour": 7, "minute": 50}
